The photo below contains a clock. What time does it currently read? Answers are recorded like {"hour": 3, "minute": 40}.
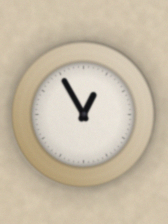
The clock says {"hour": 12, "minute": 55}
